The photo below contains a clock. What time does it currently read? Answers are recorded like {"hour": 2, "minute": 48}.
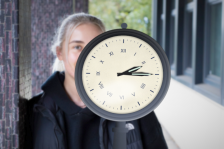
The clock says {"hour": 2, "minute": 15}
